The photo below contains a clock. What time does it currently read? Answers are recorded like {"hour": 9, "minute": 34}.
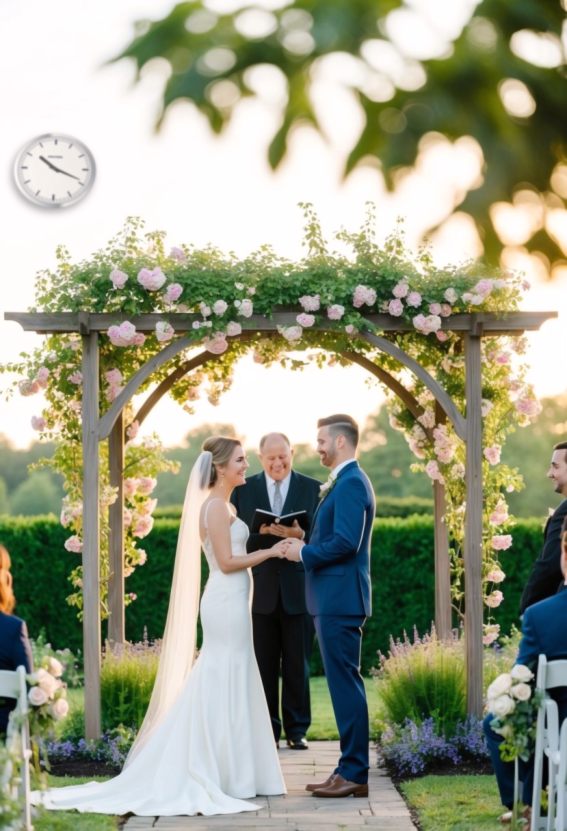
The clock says {"hour": 10, "minute": 19}
